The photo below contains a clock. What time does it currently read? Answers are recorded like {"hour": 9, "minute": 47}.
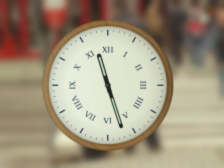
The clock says {"hour": 11, "minute": 27}
